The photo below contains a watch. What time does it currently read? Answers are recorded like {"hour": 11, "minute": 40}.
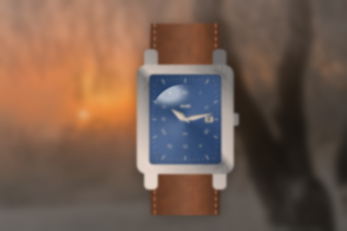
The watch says {"hour": 10, "minute": 13}
